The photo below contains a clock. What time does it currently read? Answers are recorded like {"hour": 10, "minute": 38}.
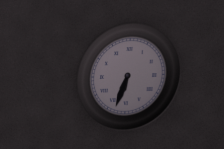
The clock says {"hour": 6, "minute": 33}
